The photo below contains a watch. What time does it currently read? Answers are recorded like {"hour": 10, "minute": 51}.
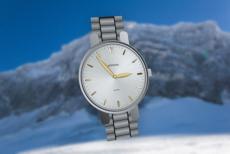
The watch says {"hour": 2, "minute": 54}
